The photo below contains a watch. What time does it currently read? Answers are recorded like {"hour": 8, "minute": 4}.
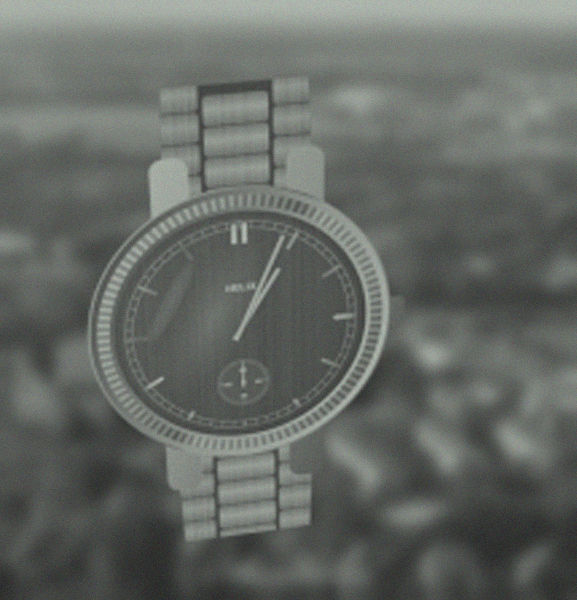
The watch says {"hour": 1, "minute": 4}
